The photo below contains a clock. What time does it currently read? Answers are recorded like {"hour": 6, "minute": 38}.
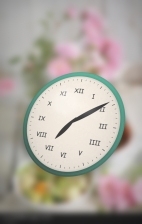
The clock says {"hour": 7, "minute": 9}
